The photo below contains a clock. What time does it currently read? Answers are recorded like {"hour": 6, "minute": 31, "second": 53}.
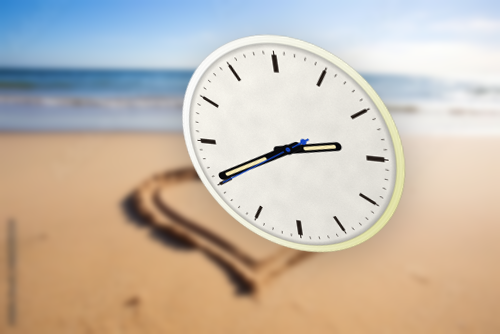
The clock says {"hour": 2, "minute": 40, "second": 40}
